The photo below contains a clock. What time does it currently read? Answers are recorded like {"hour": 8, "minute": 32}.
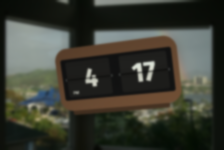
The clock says {"hour": 4, "minute": 17}
